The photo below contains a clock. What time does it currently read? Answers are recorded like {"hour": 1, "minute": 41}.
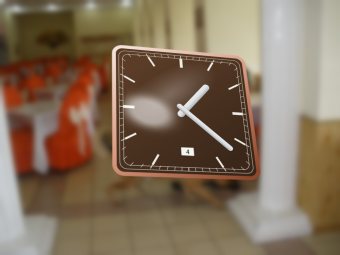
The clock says {"hour": 1, "minute": 22}
